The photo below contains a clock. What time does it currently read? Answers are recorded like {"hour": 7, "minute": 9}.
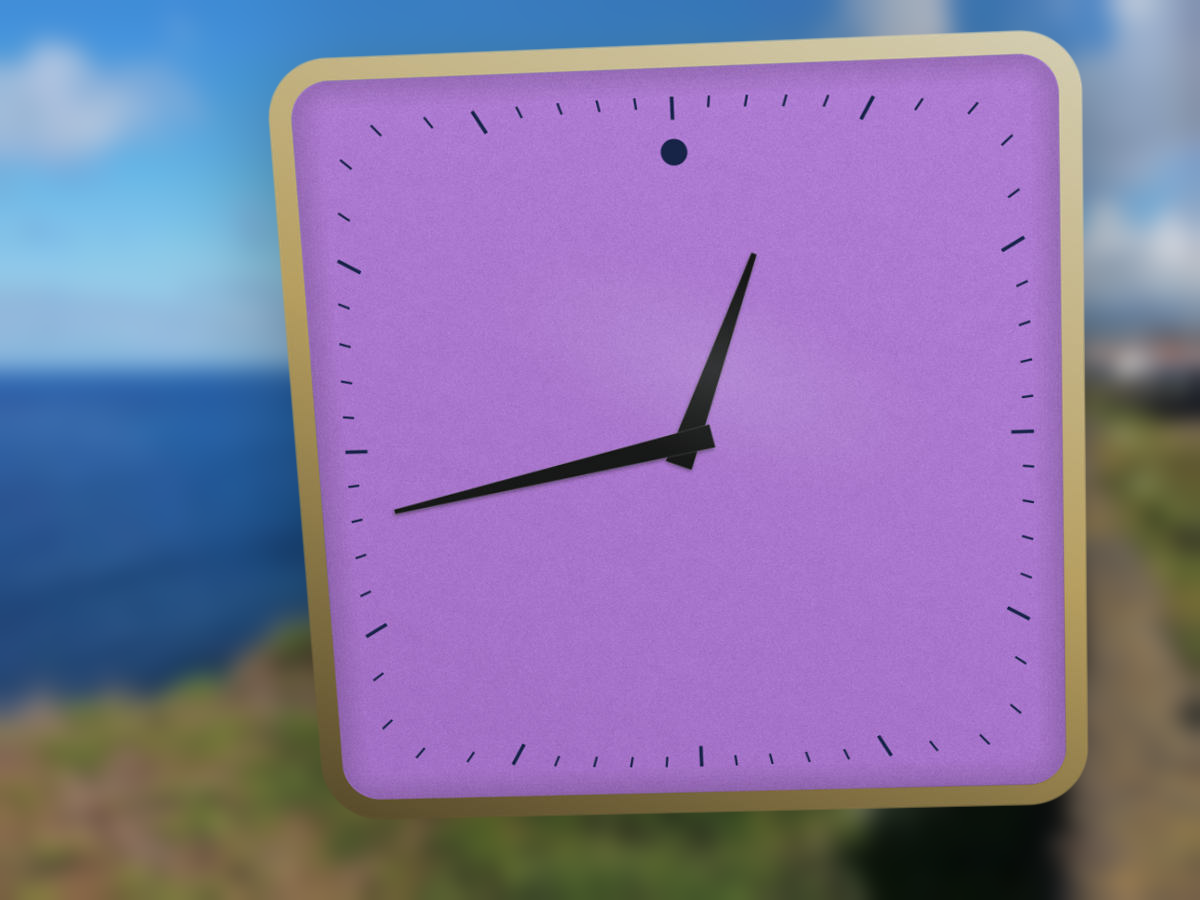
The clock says {"hour": 12, "minute": 43}
